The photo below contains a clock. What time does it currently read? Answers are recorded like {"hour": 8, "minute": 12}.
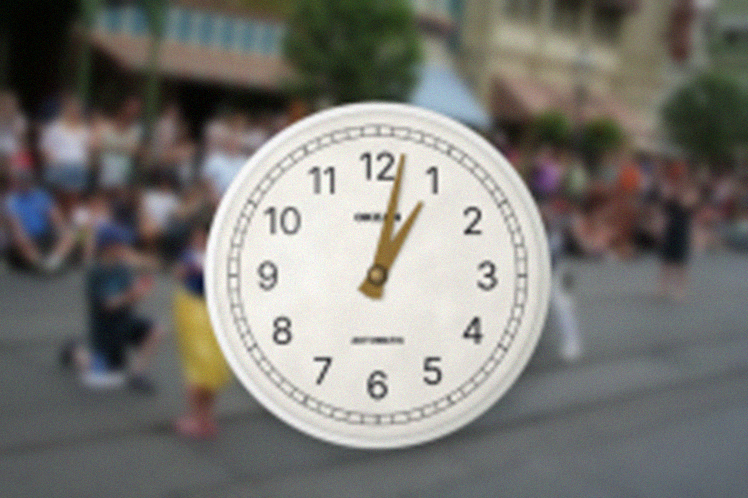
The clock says {"hour": 1, "minute": 2}
